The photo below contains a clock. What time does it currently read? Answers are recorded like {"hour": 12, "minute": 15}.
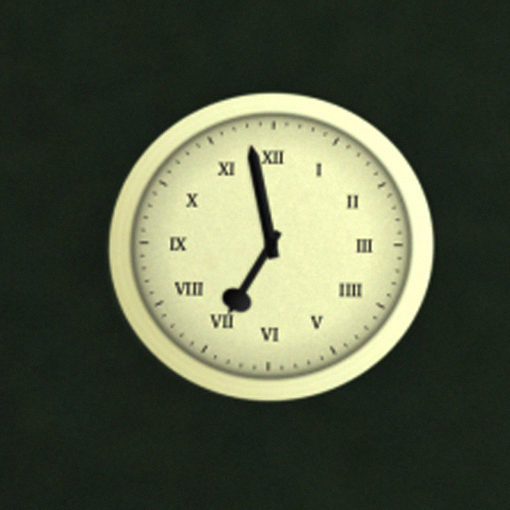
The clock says {"hour": 6, "minute": 58}
